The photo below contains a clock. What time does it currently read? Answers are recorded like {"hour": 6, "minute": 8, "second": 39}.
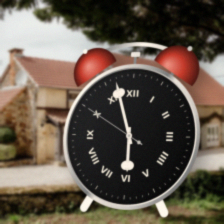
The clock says {"hour": 5, "minute": 56, "second": 50}
